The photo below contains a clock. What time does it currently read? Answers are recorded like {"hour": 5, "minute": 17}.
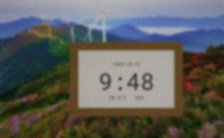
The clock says {"hour": 9, "minute": 48}
